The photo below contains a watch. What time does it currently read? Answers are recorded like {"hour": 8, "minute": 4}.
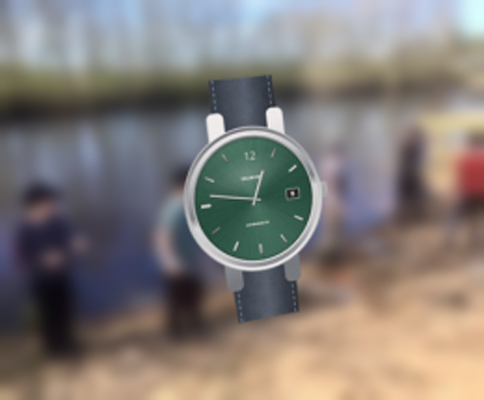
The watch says {"hour": 12, "minute": 47}
